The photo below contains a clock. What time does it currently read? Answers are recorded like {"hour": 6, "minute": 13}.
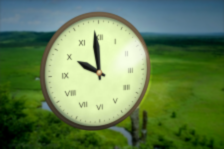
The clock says {"hour": 9, "minute": 59}
